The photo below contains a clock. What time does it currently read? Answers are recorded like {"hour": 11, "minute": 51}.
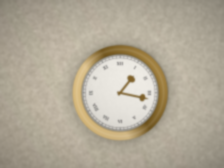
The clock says {"hour": 1, "minute": 17}
